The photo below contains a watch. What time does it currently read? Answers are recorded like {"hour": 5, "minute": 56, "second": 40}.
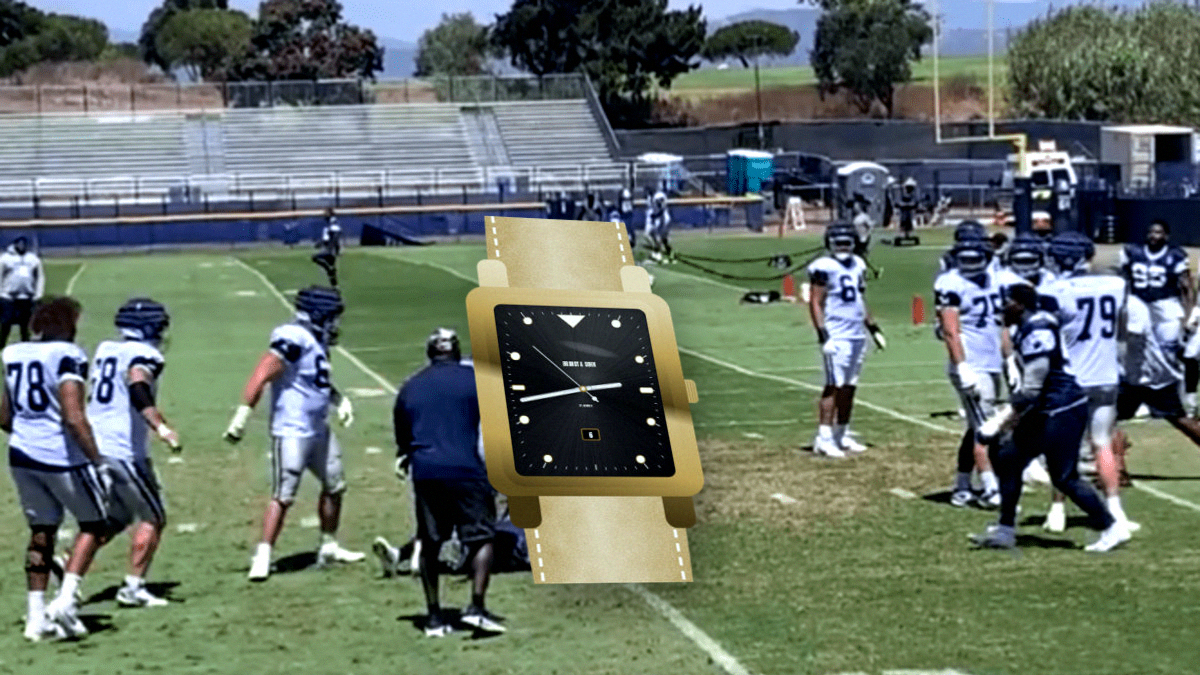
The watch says {"hour": 2, "minute": 42, "second": 53}
